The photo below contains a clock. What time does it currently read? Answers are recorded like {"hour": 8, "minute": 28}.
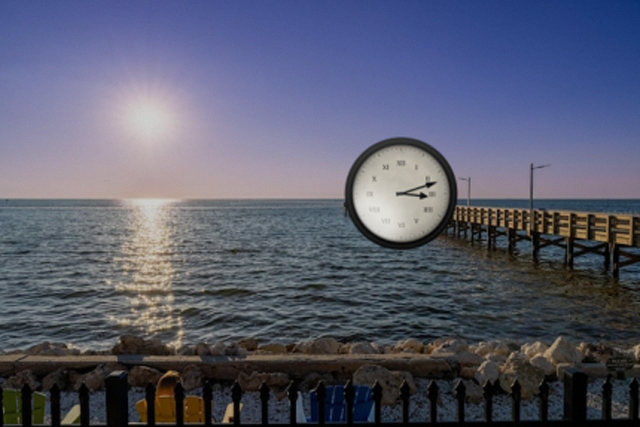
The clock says {"hour": 3, "minute": 12}
